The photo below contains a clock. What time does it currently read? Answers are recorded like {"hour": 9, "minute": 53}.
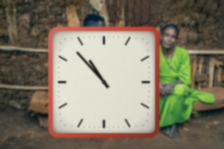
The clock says {"hour": 10, "minute": 53}
